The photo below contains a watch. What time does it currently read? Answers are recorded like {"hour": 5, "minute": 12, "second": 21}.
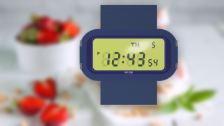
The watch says {"hour": 12, "minute": 43, "second": 54}
